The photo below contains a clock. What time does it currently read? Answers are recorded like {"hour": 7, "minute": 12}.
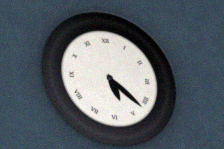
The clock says {"hour": 5, "minute": 22}
